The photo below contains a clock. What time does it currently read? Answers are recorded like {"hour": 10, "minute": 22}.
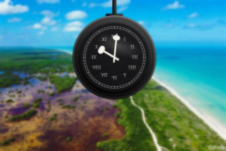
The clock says {"hour": 10, "minute": 1}
